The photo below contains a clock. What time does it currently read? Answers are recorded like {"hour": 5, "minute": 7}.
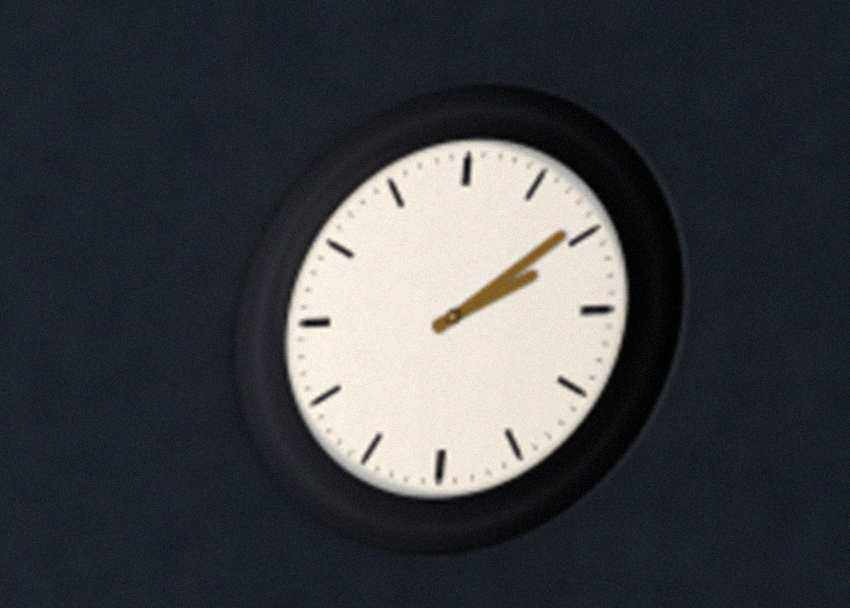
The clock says {"hour": 2, "minute": 9}
